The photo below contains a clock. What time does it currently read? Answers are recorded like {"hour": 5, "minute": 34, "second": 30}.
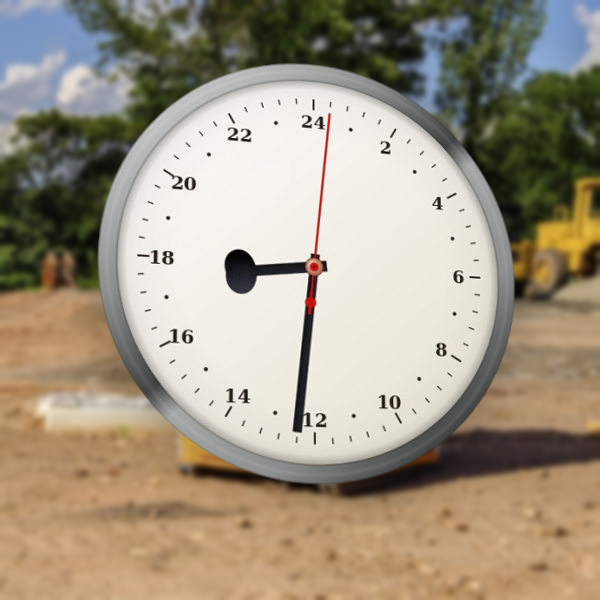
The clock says {"hour": 17, "minute": 31, "second": 1}
